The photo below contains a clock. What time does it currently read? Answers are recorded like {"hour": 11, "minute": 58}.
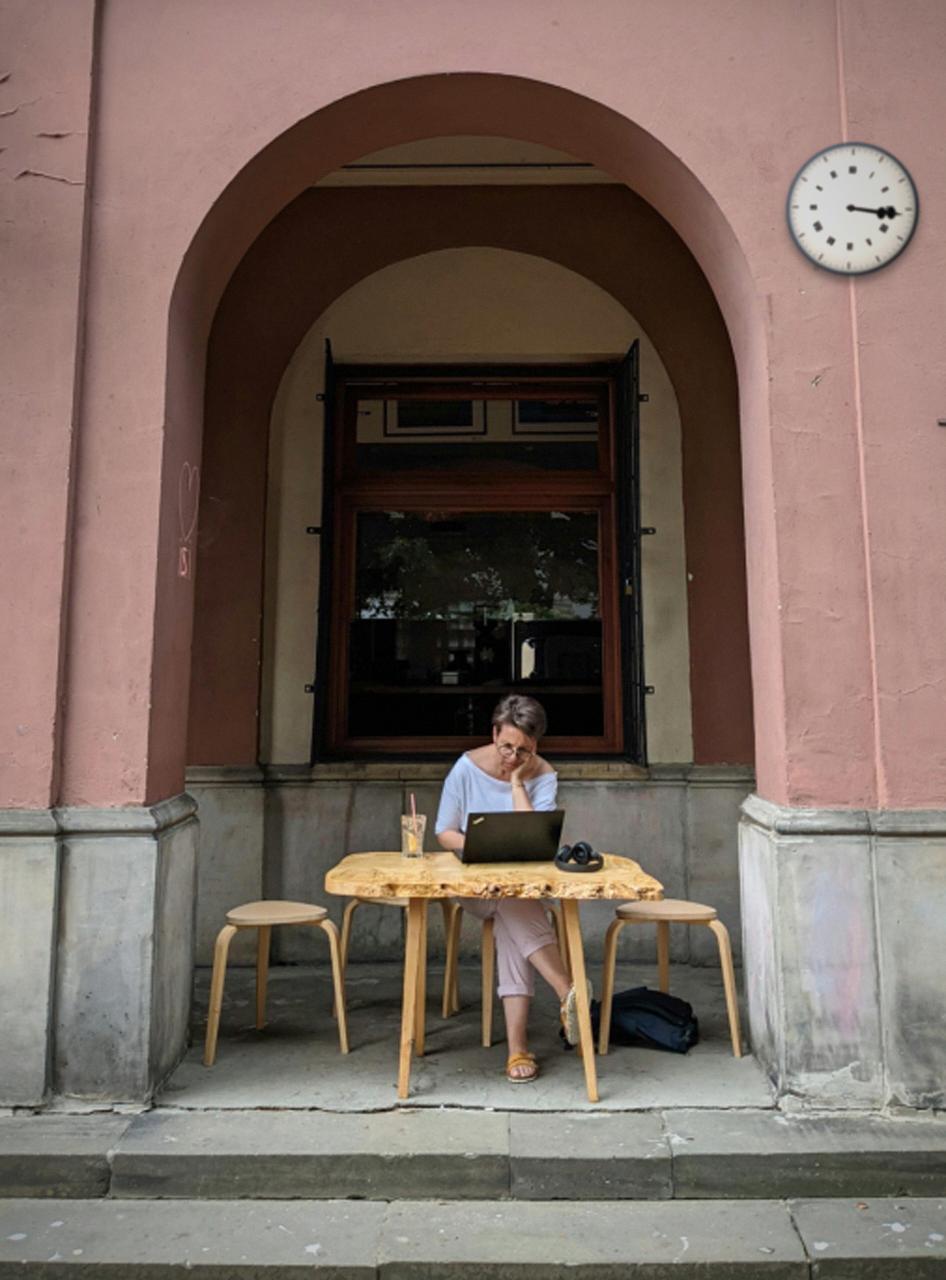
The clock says {"hour": 3, "minute": 16}
